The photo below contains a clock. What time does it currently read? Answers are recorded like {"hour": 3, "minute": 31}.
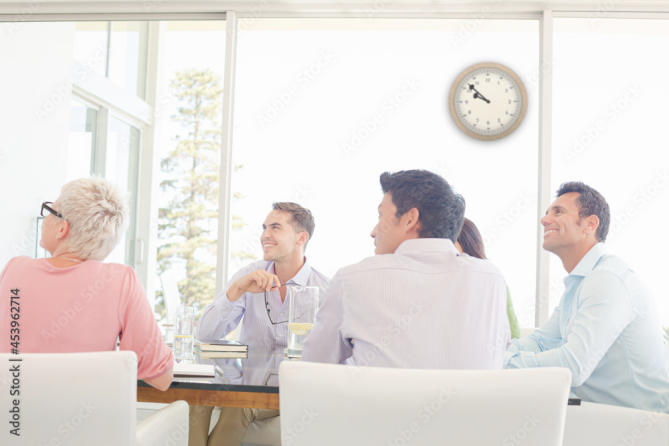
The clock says {"hour": 9, "minute": 52}
